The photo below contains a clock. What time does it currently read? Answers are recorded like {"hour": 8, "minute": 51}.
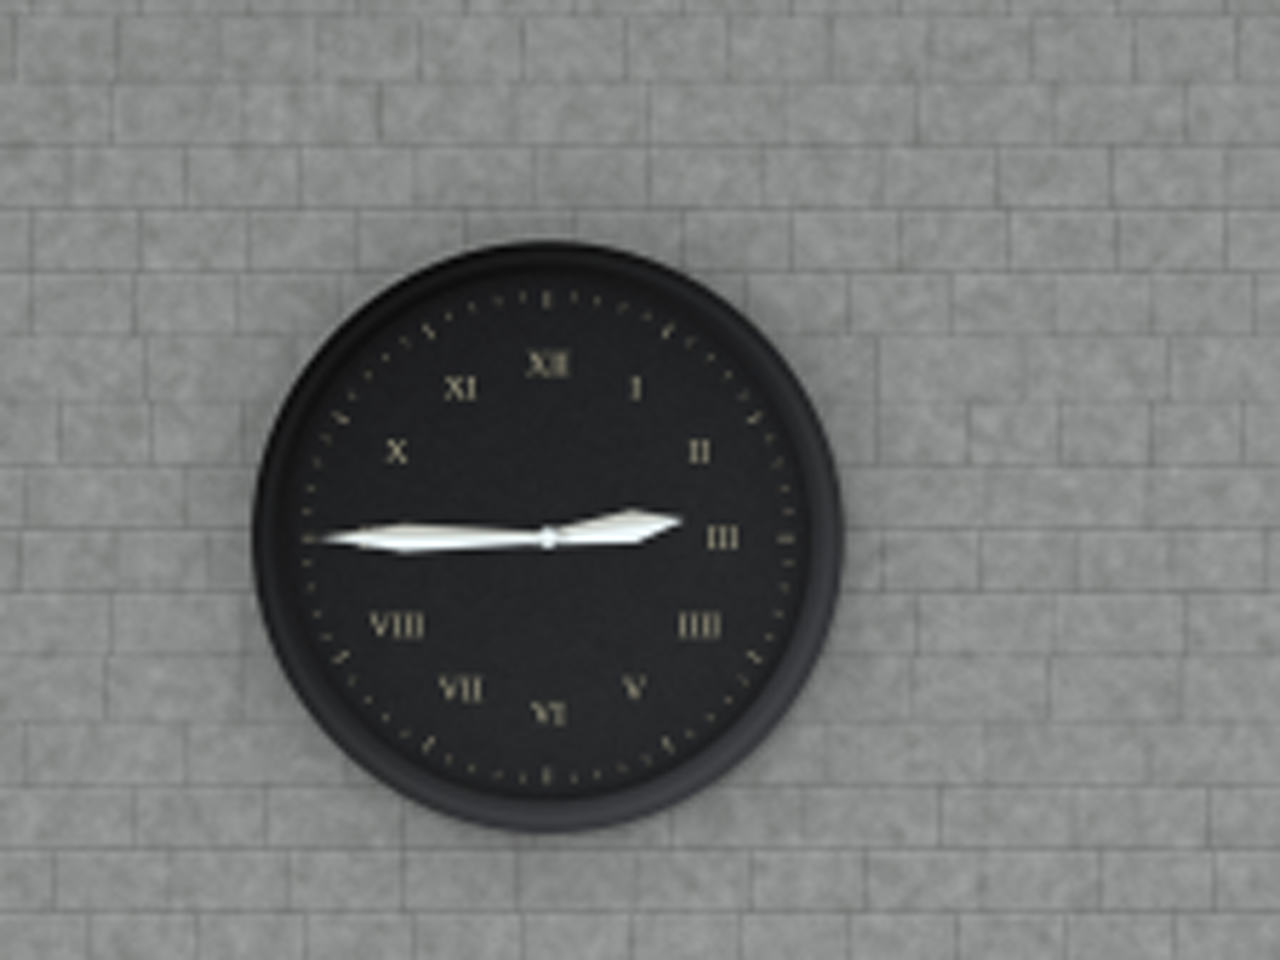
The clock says {"hour": 2, "minute": 45}
